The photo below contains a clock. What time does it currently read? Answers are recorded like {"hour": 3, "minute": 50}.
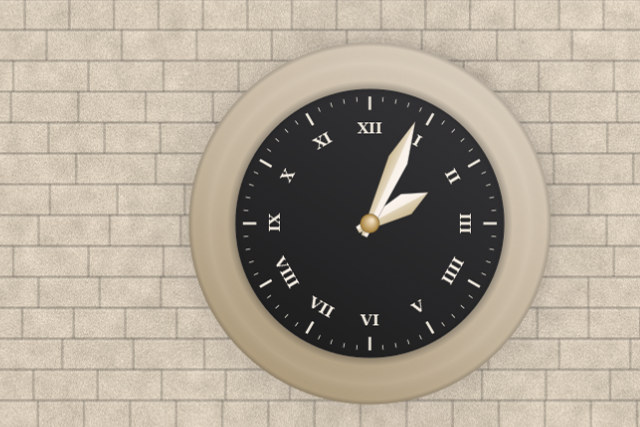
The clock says {"hour": 2, "minute": 4}
